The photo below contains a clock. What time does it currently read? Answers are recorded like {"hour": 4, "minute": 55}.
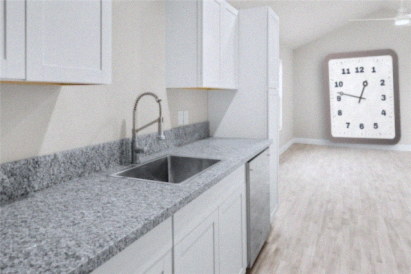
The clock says {"hour": 12, "minute": 47}
